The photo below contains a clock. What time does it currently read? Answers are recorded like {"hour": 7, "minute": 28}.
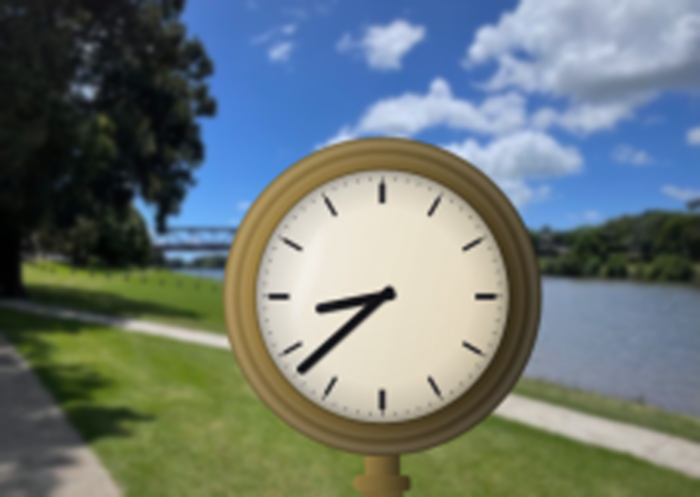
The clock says {"hour": 8, "minute": 38}
